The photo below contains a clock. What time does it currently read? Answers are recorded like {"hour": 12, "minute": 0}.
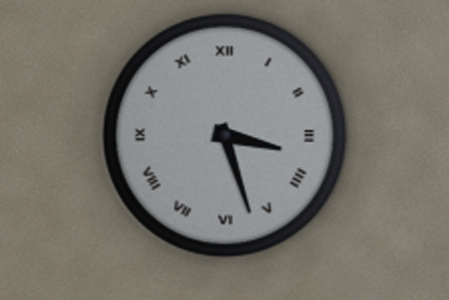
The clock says {"hour": 3, "minute": 27}
